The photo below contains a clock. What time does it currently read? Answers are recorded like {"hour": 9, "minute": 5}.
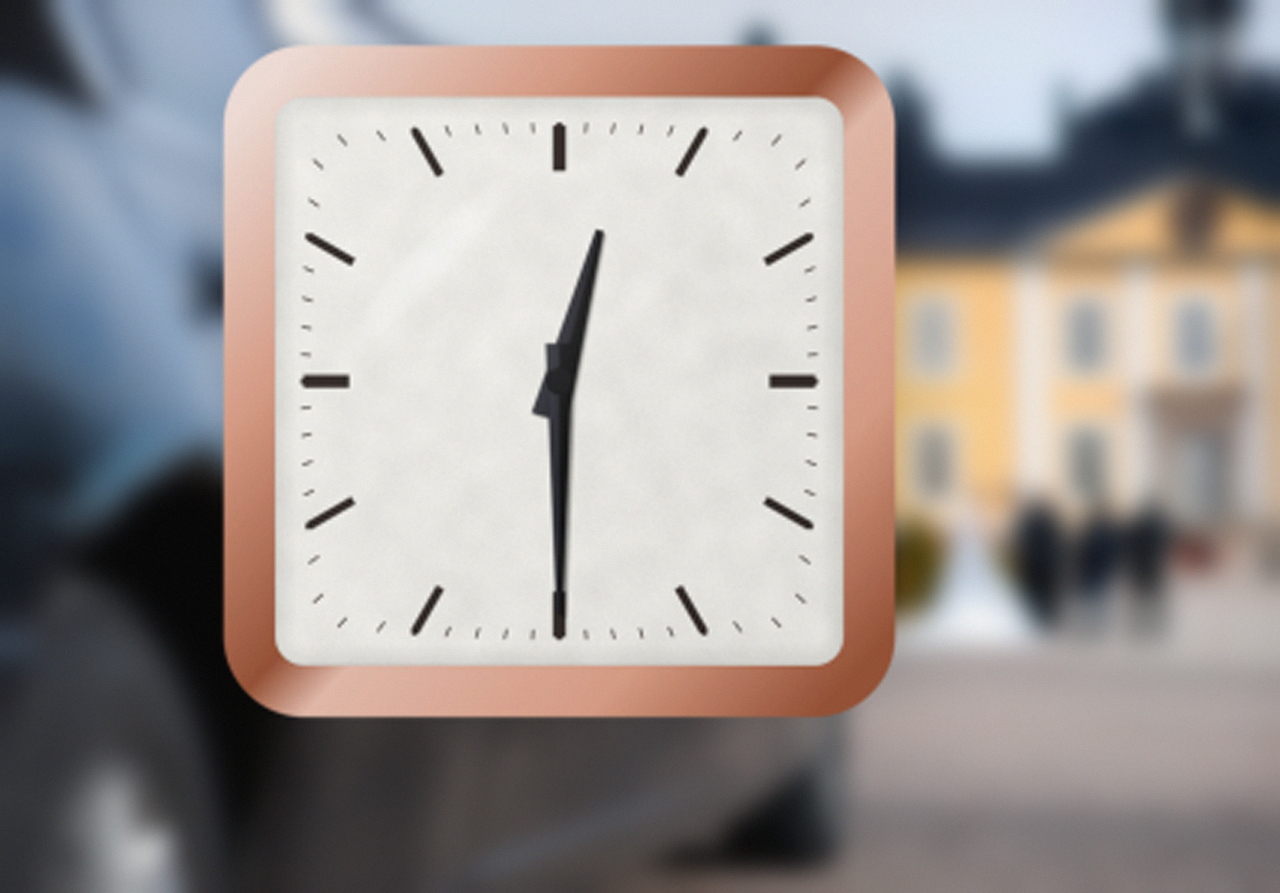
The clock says {"hour": 12, "minute": 30}
